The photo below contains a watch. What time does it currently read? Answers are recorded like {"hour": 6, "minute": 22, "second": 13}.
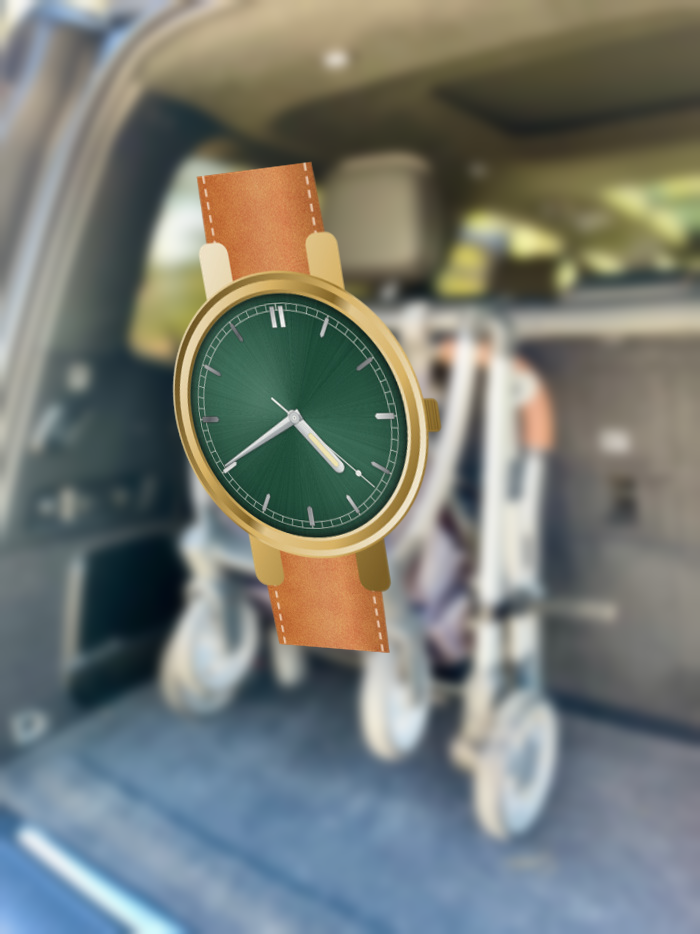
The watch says {"hour": 4, "minute": 40, "second": 22}
